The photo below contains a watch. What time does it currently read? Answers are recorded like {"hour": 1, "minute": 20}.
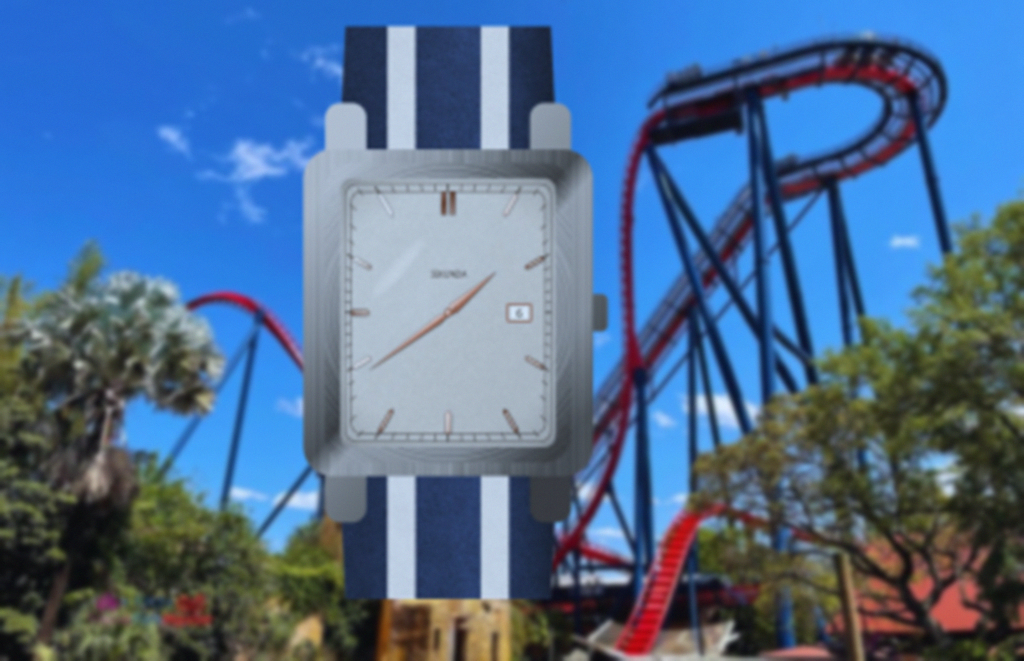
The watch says {"hour": 1, "minute": 39}
